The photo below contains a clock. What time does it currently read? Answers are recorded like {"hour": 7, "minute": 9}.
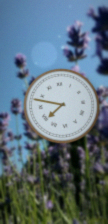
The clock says {"hour": 7, "minute": 48}
